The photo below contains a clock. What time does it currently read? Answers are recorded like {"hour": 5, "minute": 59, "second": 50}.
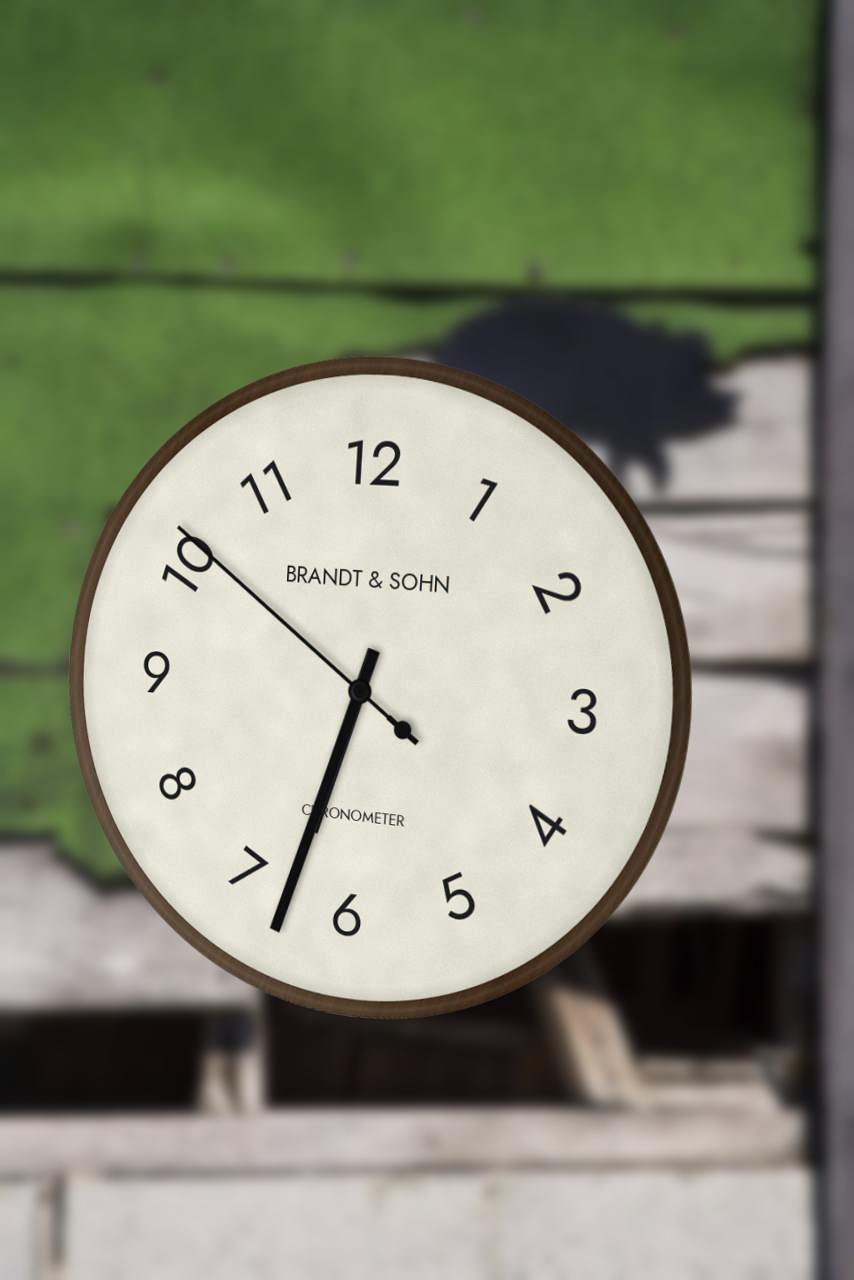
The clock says {"hour": 6, "minute": 32, "second": 51}
